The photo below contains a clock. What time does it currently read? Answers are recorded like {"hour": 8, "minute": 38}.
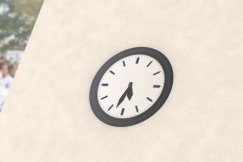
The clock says {"hour": 5, "minute": 33}
